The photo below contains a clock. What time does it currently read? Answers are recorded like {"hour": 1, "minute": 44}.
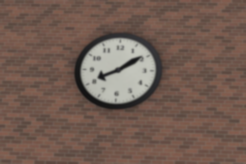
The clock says {"hour": 8, "minute": 9}
